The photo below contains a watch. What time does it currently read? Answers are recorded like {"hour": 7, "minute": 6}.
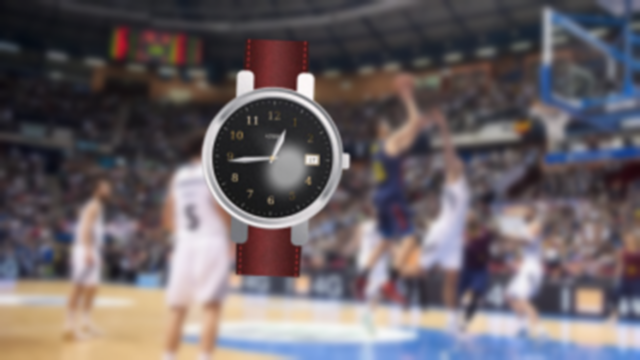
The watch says {"hour": 12, "minute": 44}
